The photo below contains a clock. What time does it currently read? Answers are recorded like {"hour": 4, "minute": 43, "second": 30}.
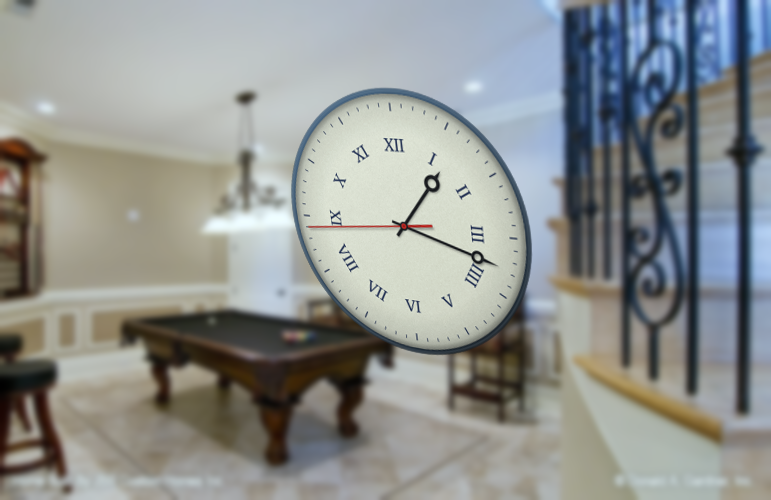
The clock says {"hour": 1, "minute": 17, "second": 44}
